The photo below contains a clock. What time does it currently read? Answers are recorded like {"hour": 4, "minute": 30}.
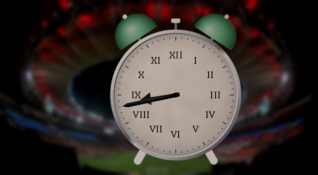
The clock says {"hour": 8, "minute": 43}
